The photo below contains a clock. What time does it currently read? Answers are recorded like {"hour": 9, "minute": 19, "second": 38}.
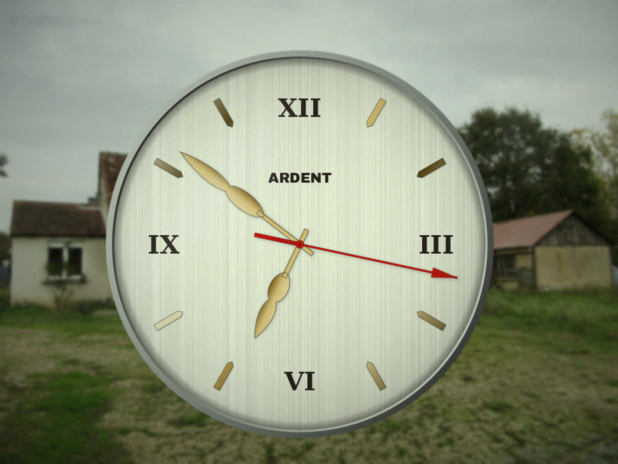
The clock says {"hour": 6, "minute": 51, "second": 17}
